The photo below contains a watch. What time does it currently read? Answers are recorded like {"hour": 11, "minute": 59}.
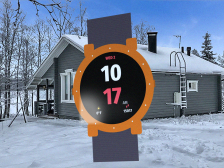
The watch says {"hour": 10, "minute": 17}
